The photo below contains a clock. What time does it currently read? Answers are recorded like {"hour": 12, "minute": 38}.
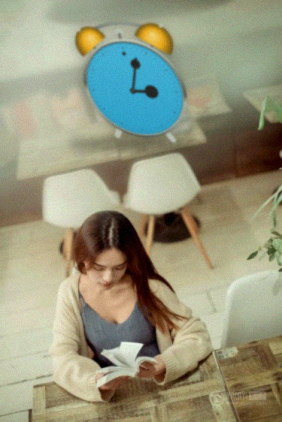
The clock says {"hour": 3, "minute": 3}
